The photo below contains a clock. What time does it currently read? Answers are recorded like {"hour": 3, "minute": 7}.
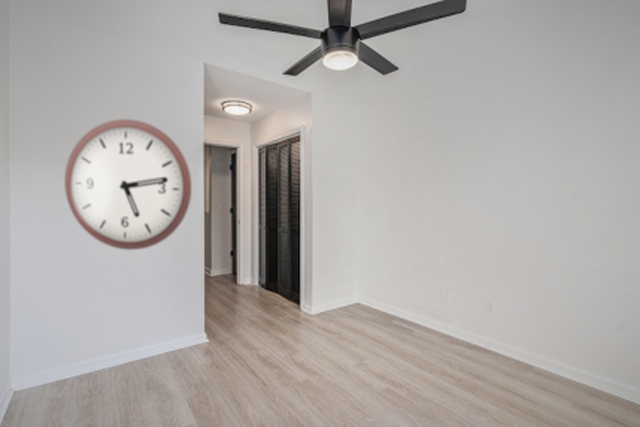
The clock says {"hour": 5, "minute": 13}
